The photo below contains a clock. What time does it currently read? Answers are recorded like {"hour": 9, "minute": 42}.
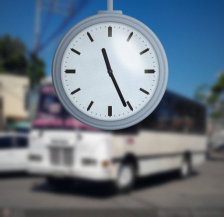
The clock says {"hour": 11, "minute": 26}
